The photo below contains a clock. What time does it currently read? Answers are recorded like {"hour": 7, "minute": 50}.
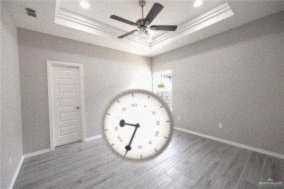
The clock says {"hour": 9, "minute": 35}
